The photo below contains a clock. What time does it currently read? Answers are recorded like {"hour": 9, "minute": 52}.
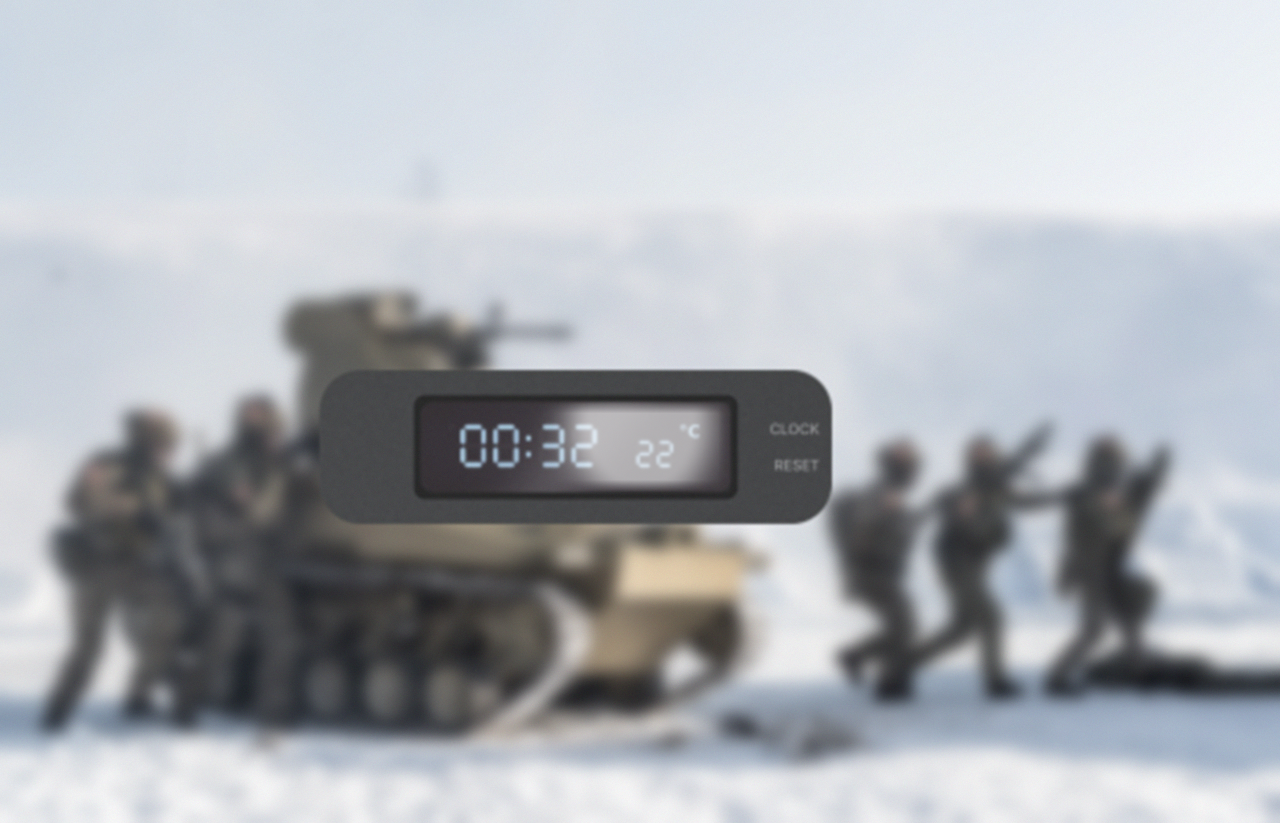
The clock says {"hour": 0, "minute": 32}
